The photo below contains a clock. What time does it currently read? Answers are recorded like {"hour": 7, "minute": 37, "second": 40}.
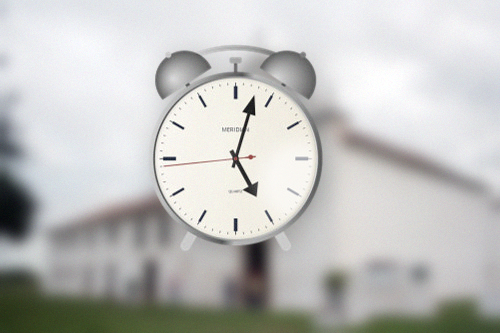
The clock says {"hour": 5, "minute": 2, "second": 44}
